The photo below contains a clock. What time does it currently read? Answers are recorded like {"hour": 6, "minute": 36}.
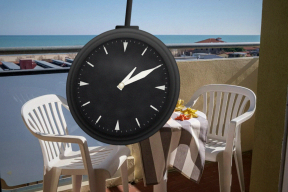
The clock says {"hour": 1, "minute": 10}
